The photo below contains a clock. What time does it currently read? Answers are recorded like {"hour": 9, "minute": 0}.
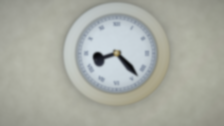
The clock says {"hour": 8, "minute": 23}
